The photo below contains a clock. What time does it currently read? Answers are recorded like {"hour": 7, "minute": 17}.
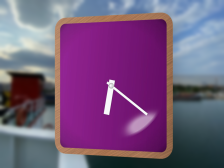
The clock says {"hour": 6, "minute": 21}
